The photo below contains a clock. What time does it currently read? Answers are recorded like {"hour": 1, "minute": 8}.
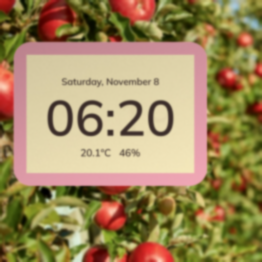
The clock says {"hour": 6, "minute": 20}
